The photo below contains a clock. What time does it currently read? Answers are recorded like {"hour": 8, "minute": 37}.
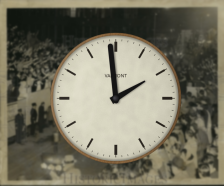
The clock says {"hour": 1, "minute": 59}
